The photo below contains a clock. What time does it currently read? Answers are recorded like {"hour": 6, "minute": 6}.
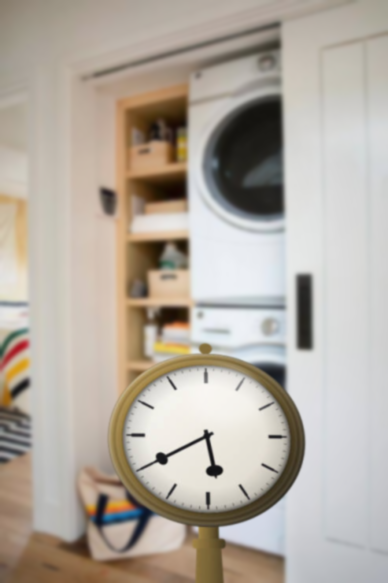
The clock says {"hour": 5, "minute": 40}
